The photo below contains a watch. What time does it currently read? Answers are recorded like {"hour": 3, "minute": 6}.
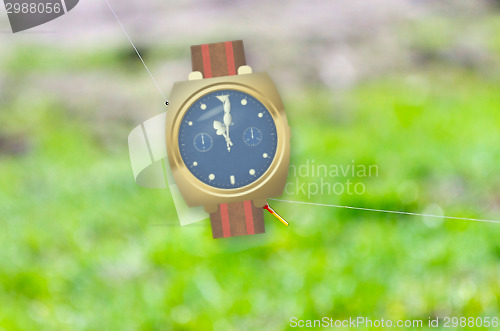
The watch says {"hour": 11, "minute": 1}
